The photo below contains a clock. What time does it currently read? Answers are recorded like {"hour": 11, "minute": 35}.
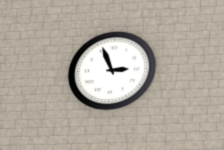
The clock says {"hour": 2, "minute": 56}
